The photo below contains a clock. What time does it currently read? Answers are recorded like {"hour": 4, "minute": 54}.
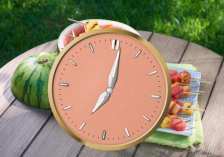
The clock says {"hour": 7, "minute": 1}
